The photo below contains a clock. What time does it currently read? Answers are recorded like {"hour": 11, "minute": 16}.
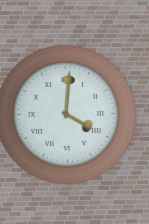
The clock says {"hour": 4, "minute": 1}
